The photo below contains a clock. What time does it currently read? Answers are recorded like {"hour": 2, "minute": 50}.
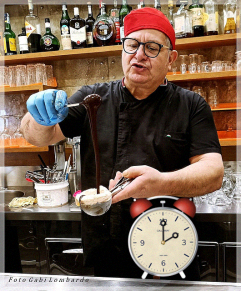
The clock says {"hour": 2, "minute": 0}
